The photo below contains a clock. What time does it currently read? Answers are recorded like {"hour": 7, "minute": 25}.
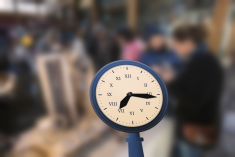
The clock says {"hour": 7, "minute": 16}
